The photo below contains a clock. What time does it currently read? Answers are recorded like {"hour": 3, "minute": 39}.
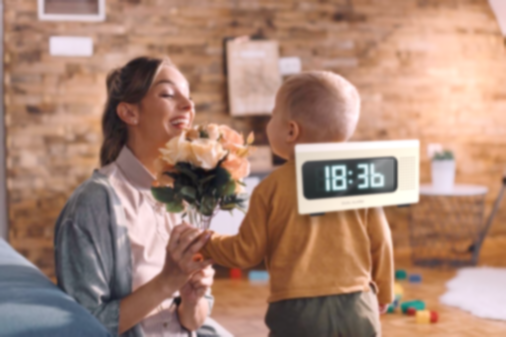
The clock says {"hour": 18, "minute": 36}
